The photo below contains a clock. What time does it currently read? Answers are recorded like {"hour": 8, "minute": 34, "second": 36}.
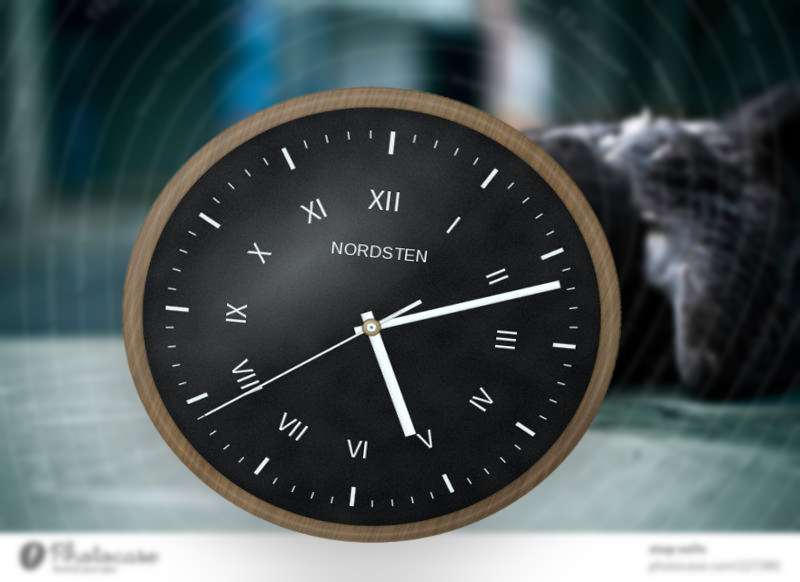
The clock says {"hour": 5, "minute": 11, "second": 39}
